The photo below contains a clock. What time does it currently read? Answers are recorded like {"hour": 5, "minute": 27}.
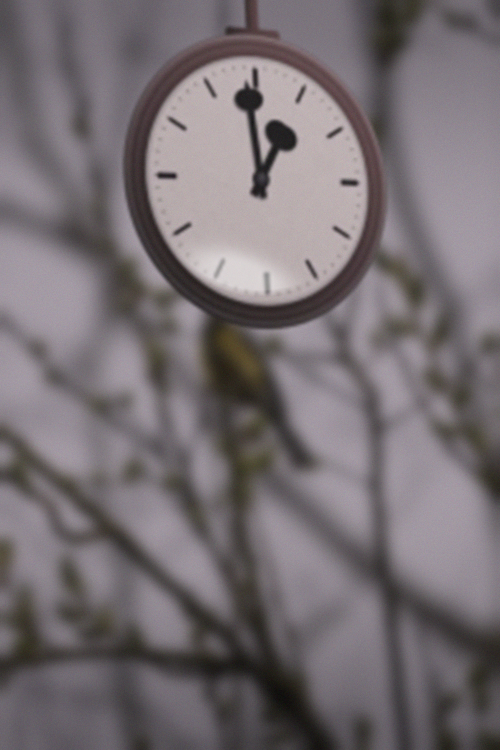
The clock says {"hour": 12, "minute": 59}
